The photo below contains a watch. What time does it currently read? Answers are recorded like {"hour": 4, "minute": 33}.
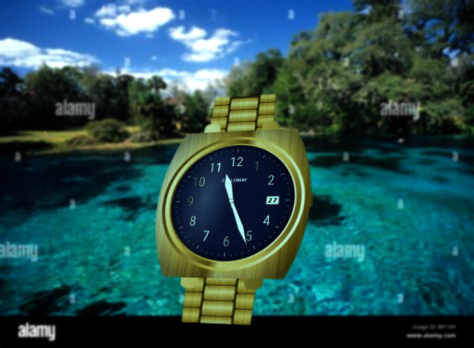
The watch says {"hour": 11, "minute": 26}
